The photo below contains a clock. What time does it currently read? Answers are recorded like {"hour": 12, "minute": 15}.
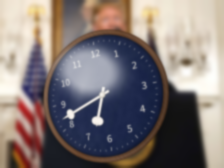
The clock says {"hour": 6, "minute": 42}
